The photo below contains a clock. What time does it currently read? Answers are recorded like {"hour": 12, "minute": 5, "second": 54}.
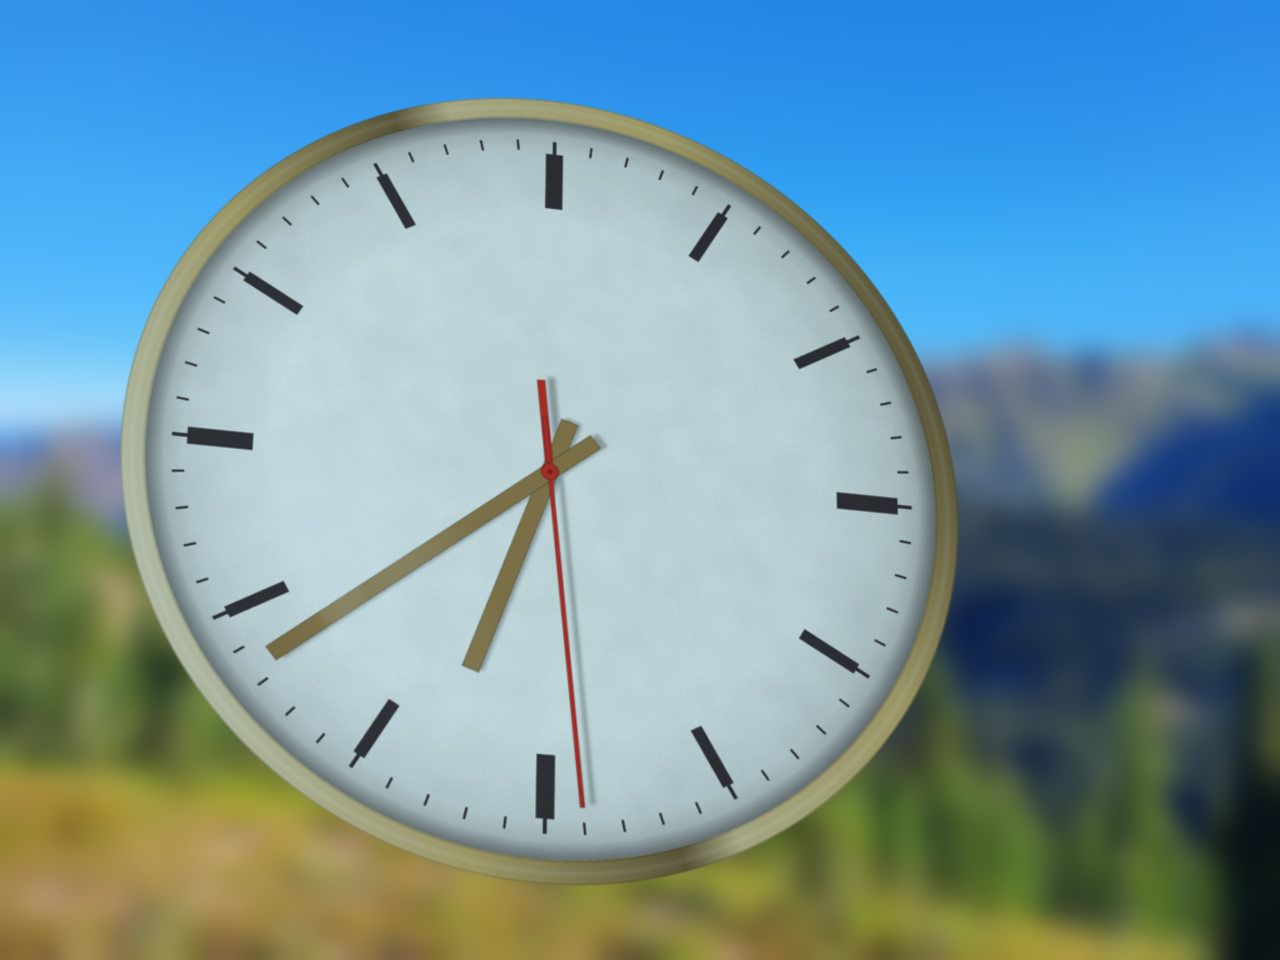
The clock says {"hour": 6, "minute": 38, "second": 29}
